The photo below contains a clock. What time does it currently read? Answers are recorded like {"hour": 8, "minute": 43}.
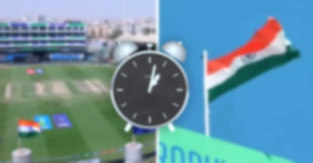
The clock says {"hour": 1, "minute": 2}
